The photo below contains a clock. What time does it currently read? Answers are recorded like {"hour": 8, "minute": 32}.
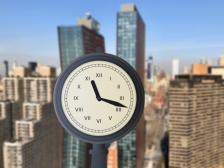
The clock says {"hour": 11, "minute": 18}
